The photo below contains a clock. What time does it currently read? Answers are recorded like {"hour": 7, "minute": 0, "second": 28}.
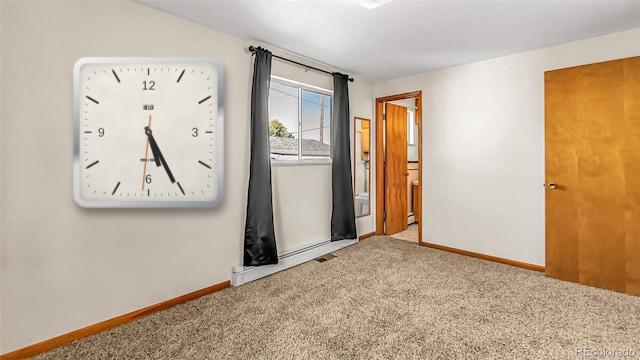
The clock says {"hour": 5, "minute": 25, "second": 31}
